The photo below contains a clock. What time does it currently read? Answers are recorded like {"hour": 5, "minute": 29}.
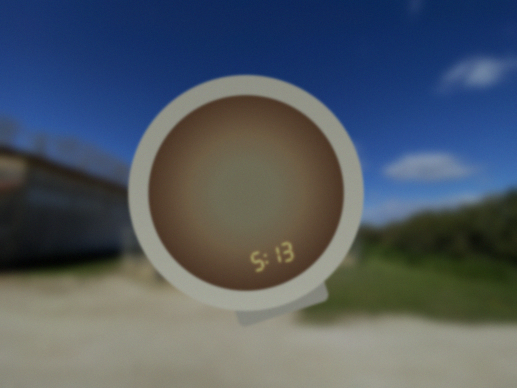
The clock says {"hour": 5, "minute": 13}
